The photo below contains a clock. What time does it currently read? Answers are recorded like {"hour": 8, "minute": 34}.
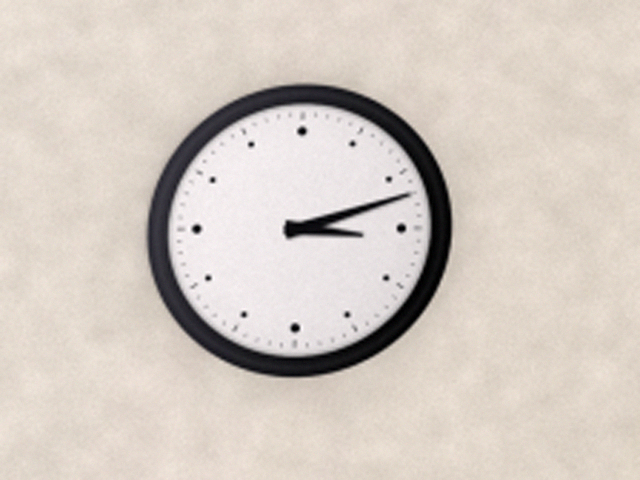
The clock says {"hour": 3, "minute": 12}
